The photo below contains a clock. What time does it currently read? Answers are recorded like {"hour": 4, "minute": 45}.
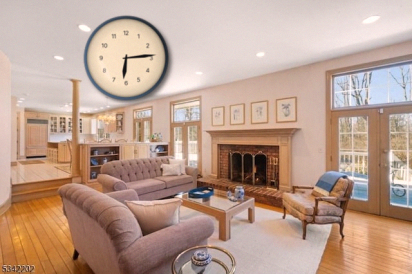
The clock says {"hour": 6, "minute": 14}
